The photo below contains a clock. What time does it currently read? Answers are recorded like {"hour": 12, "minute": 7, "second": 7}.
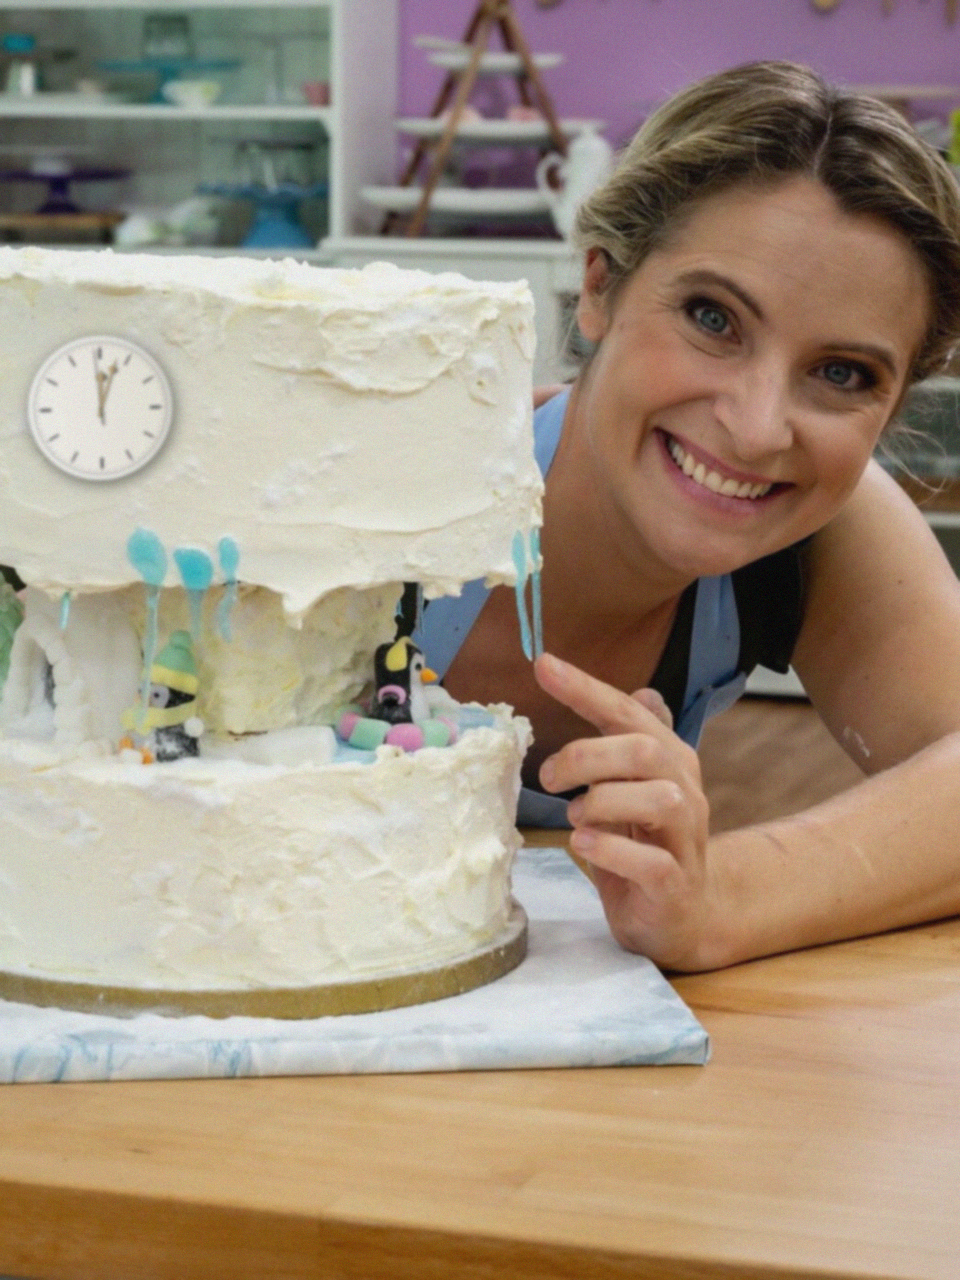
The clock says {"hour": 12, "minute": 2, "second": 59}
